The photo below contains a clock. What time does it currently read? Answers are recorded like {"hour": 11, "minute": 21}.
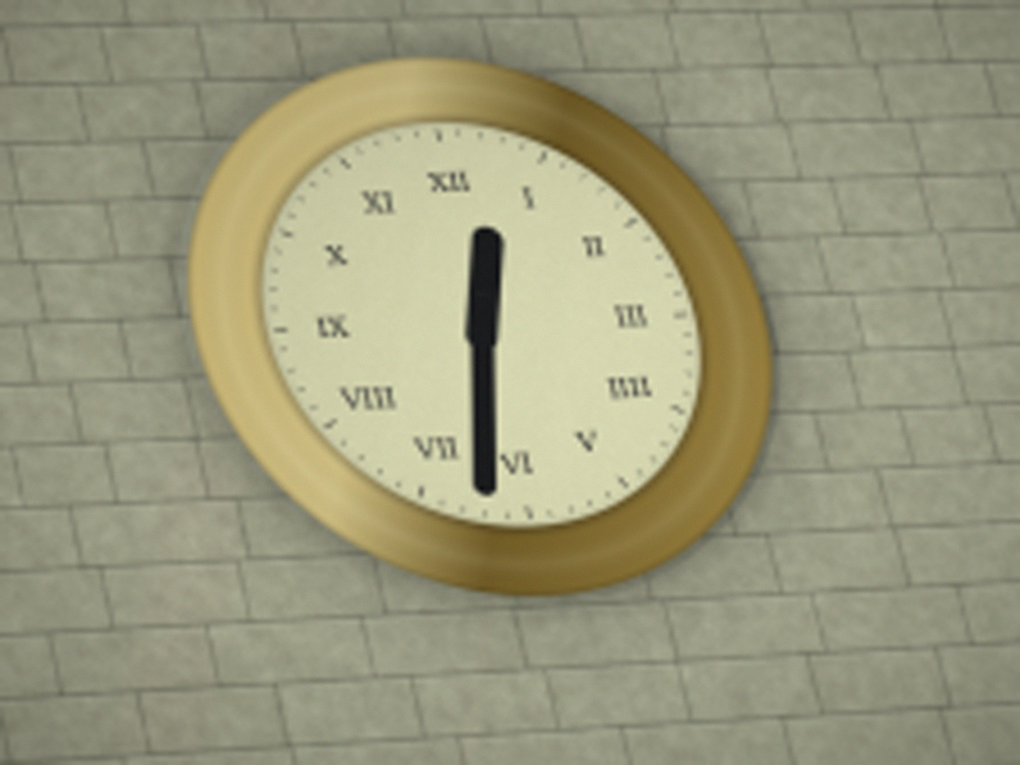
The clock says {"hour": 12, "minute": 32}
